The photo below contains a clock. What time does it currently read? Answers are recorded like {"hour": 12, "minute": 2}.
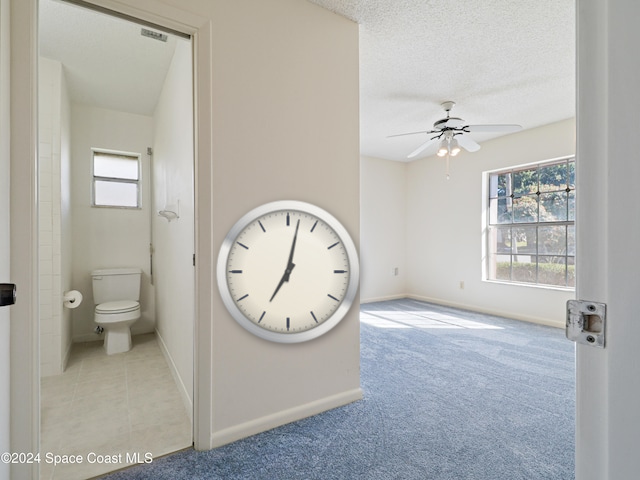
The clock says {"hour": 7, "minute": 2}
